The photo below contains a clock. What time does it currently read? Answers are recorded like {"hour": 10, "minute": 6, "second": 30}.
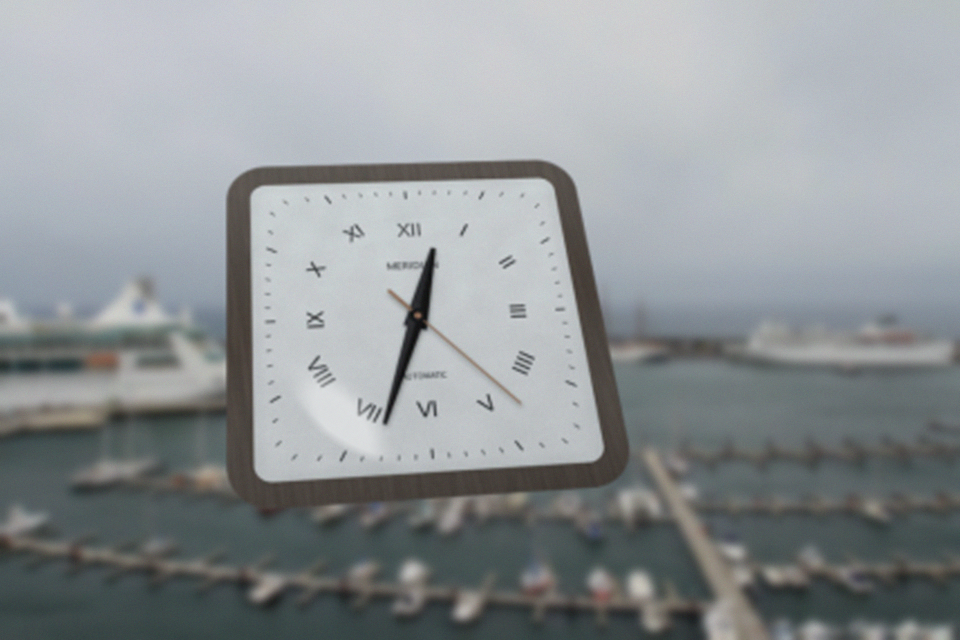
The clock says {"hour": 12, "minute": 33, "second": 23}
